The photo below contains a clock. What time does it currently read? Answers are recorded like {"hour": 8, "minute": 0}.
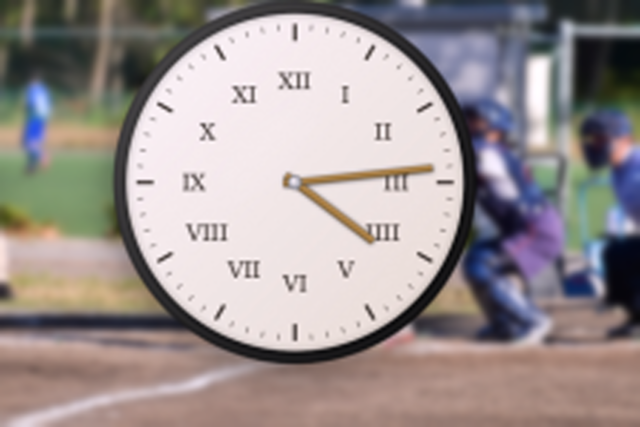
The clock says {"hour": 4, "minute": 14}
